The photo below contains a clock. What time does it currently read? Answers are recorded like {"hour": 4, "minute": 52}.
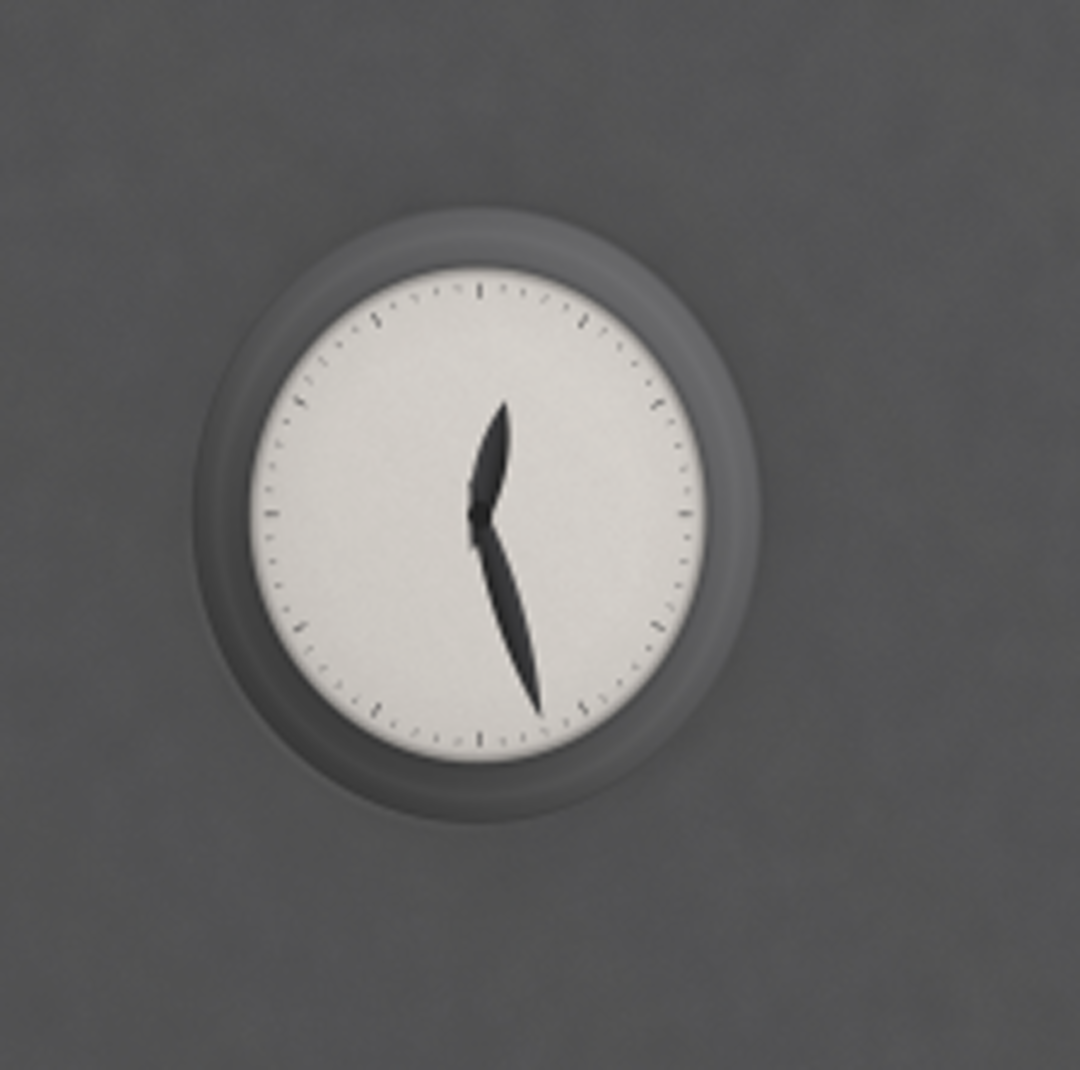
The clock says {"hour": 12, "minute": 27}
